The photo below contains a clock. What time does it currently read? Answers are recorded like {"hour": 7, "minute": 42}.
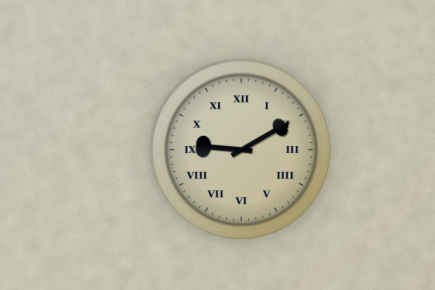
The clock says {"hour": 9, "minute": 10}
